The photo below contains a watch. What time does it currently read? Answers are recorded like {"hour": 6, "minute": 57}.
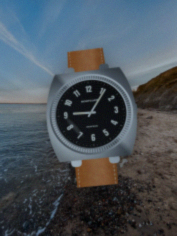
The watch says {"hour": 9, "minute": 6}
